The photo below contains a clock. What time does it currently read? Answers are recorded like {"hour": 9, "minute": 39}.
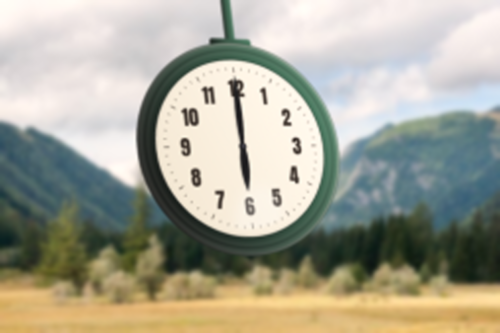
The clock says {"hour": 6, "minute": 0}
